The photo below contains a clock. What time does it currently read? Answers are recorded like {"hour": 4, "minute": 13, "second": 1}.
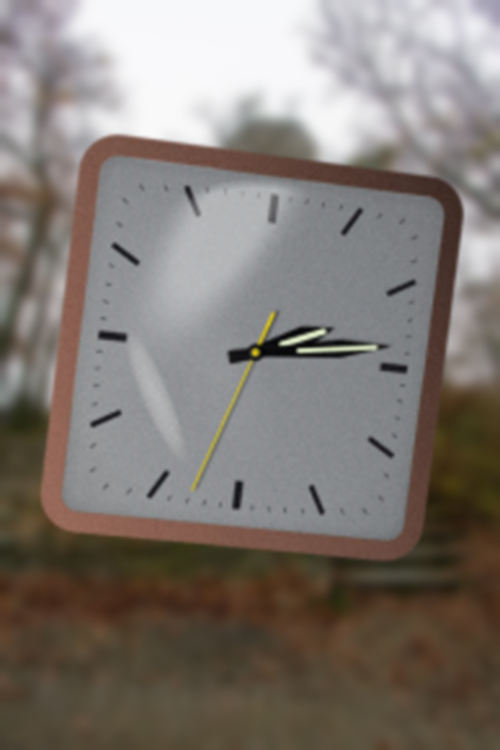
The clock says {"hour": 2, "minute": 13, "second": 33}
